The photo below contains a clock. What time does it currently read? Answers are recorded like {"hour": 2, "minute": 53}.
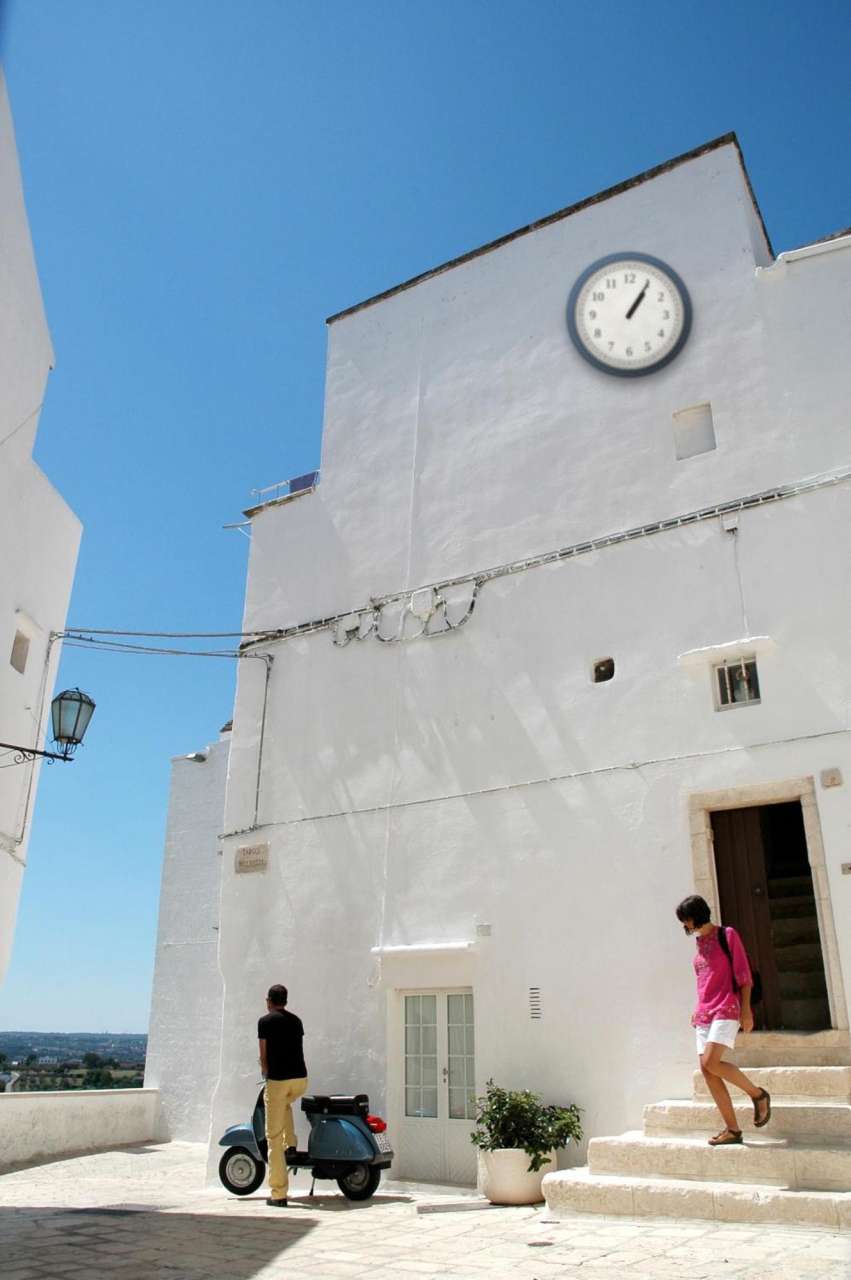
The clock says {"hour": 1, "minute": 5}
